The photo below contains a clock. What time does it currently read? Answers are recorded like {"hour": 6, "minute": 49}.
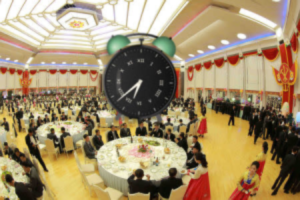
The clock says {"hour": 6, "minute": 38}
